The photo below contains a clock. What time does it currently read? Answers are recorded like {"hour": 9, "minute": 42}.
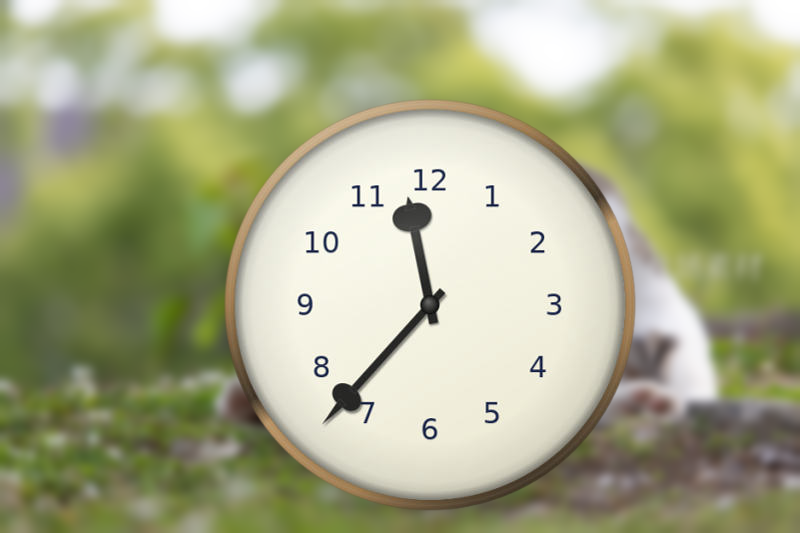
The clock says {"hour": 11, "minute": 37}
